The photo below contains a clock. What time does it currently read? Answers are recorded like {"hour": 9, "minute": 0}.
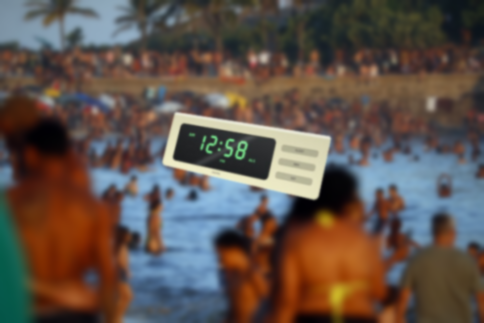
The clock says {"hour": 12, "minute": 58}
